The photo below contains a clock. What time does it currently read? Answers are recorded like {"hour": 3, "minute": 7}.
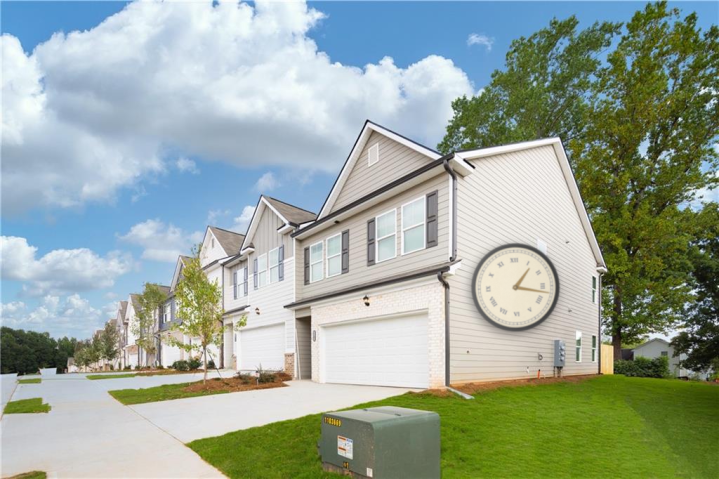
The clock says {"hour": 1, "minute": 17}
